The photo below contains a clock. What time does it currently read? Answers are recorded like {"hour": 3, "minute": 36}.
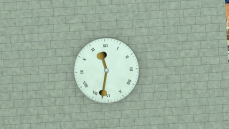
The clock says {"hour": 11, "minute": 32}
